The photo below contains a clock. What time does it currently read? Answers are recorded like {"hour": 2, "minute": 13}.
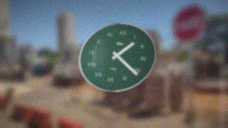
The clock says {"hour": 1, "minute": 21}
